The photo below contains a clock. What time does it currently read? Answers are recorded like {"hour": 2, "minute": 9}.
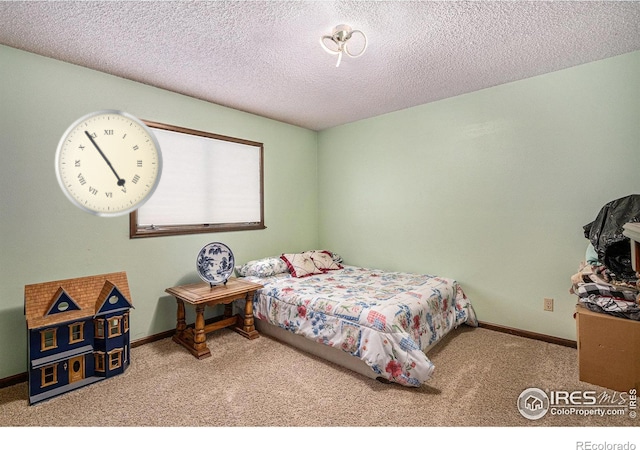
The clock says {"hour": 4, "minute": 54}
